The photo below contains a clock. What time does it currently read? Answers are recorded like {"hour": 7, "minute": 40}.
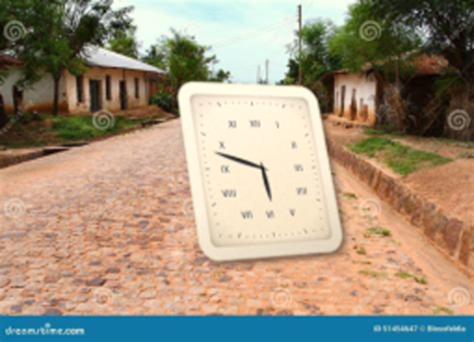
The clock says {"hour": 5, "minute": 48}
